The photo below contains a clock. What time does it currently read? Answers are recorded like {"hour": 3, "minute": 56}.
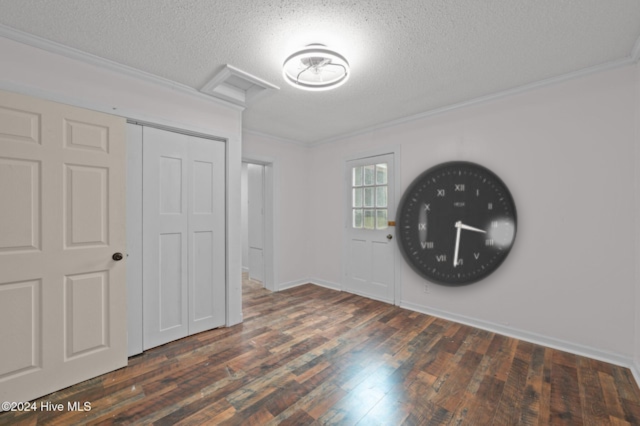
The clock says {"hour": 3, "minute": 31}
